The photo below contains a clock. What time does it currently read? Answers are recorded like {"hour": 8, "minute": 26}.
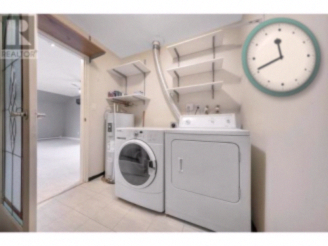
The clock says {"hour": 11, "minute": 41}
